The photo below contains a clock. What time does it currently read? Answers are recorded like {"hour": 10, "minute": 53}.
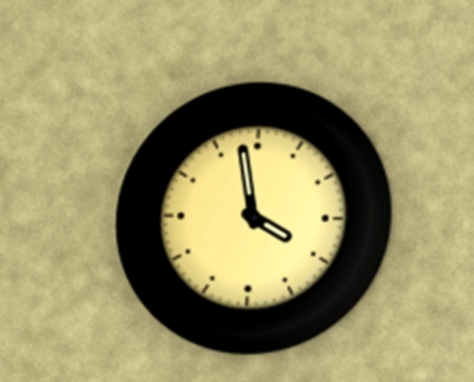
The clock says {"hour": 3, "minute": 58}
